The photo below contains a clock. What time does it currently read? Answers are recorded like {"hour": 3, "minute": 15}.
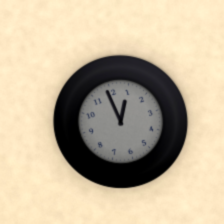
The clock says {"hour": 12, "minute": 59}
